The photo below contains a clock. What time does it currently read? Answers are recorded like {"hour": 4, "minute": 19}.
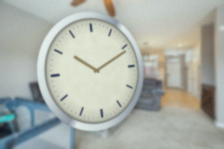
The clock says {"hour": 10, "minute": 11}
